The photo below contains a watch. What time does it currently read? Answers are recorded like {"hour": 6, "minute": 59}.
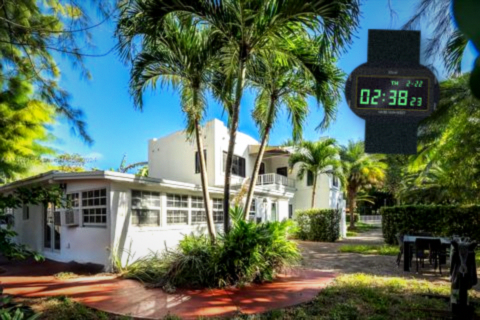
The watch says {"hour": 2, "minute": 38}
